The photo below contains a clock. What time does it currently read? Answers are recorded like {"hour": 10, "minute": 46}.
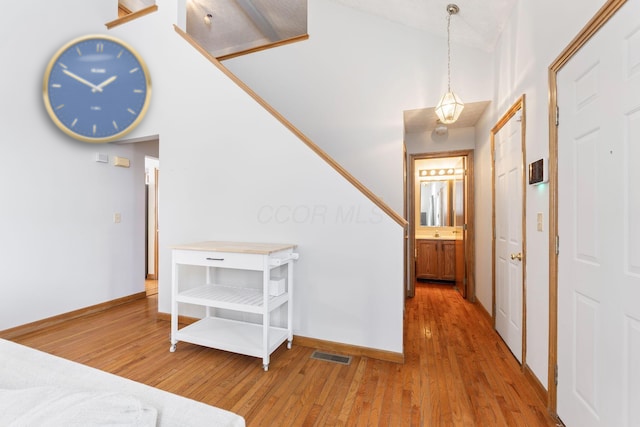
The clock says {"hour": 1, "minute": 49}
